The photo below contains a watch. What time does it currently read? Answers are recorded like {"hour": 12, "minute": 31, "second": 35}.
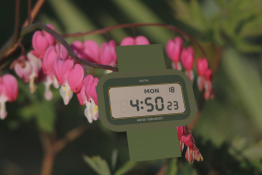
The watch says {"hour": 4, "minute": 50, "second": 23}
